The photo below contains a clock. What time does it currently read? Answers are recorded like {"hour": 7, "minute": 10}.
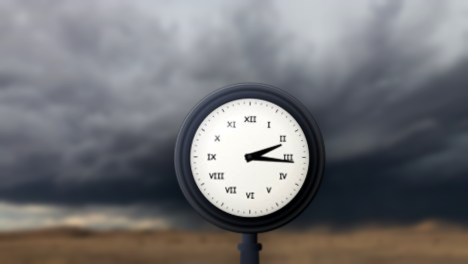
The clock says {"hour": 2, "minute": 16}
